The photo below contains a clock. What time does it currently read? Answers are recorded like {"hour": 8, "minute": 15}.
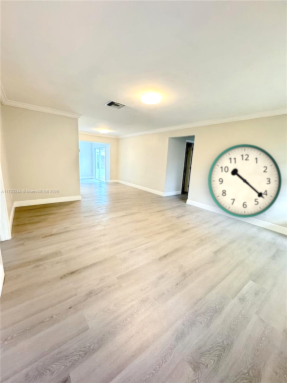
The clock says {"hour": 10, "minute": 22}
